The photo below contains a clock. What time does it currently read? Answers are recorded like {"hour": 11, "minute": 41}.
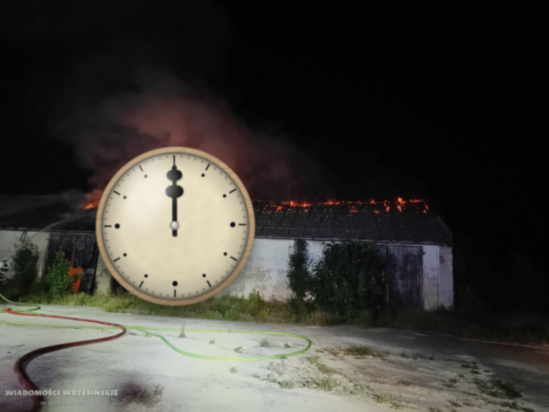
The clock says {"hour": 12, "minute": 0}
